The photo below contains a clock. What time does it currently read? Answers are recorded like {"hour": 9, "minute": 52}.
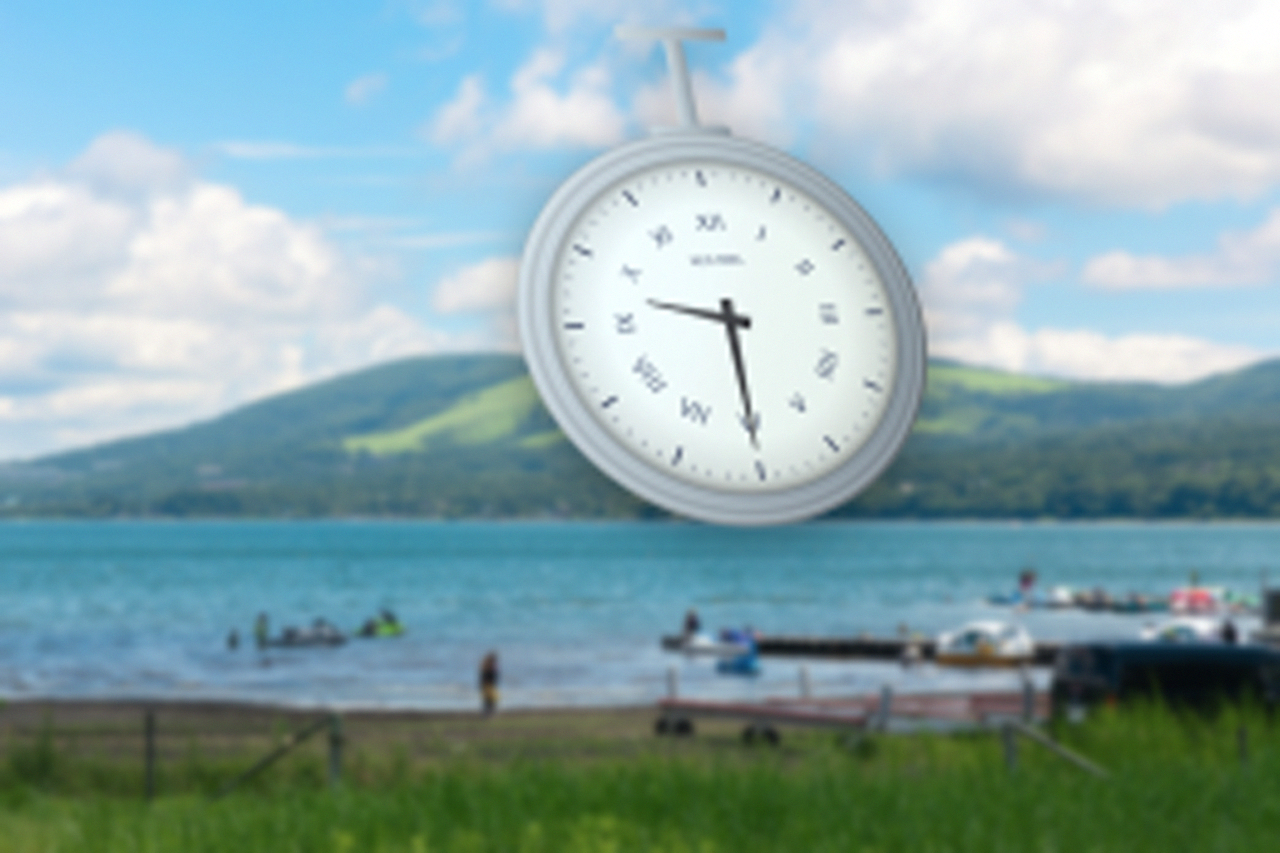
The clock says {"hour": 9, "minute": 30}
